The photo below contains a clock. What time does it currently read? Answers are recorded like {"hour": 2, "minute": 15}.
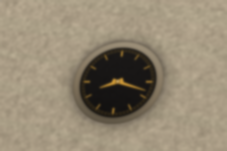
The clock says {"hour": 8, "minute": 18}
